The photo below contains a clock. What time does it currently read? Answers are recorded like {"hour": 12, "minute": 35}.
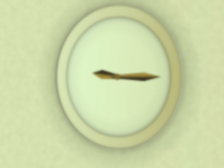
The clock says {"hour": 9, "minute": 15}
